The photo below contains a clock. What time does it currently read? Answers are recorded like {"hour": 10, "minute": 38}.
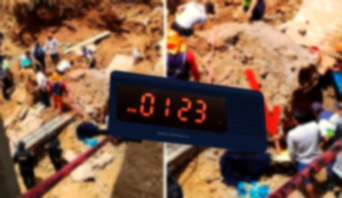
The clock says {"hour": 1, "minute": 23}
